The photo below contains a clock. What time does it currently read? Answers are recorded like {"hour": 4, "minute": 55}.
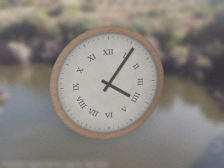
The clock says {"hour": 4, "minute": 6}
